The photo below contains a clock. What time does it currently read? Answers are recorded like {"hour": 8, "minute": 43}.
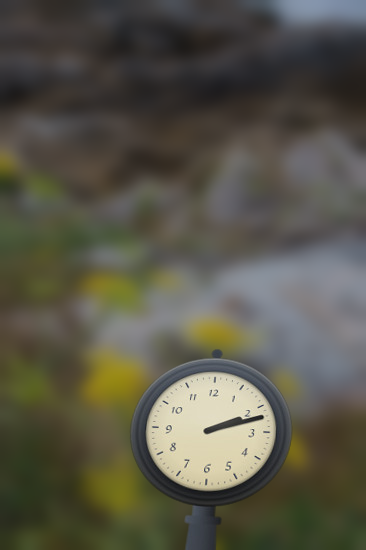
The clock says {"hour": 2, "minute": 12}
